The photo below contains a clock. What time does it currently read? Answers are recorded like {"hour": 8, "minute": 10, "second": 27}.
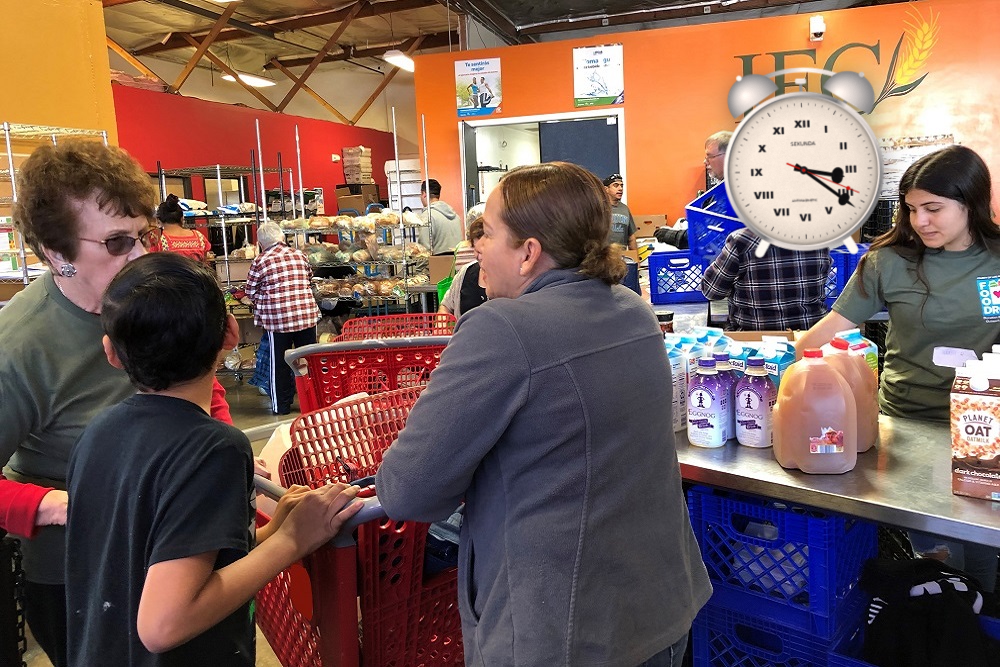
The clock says {"hour": 3, "minute": 21, "second": 19}
